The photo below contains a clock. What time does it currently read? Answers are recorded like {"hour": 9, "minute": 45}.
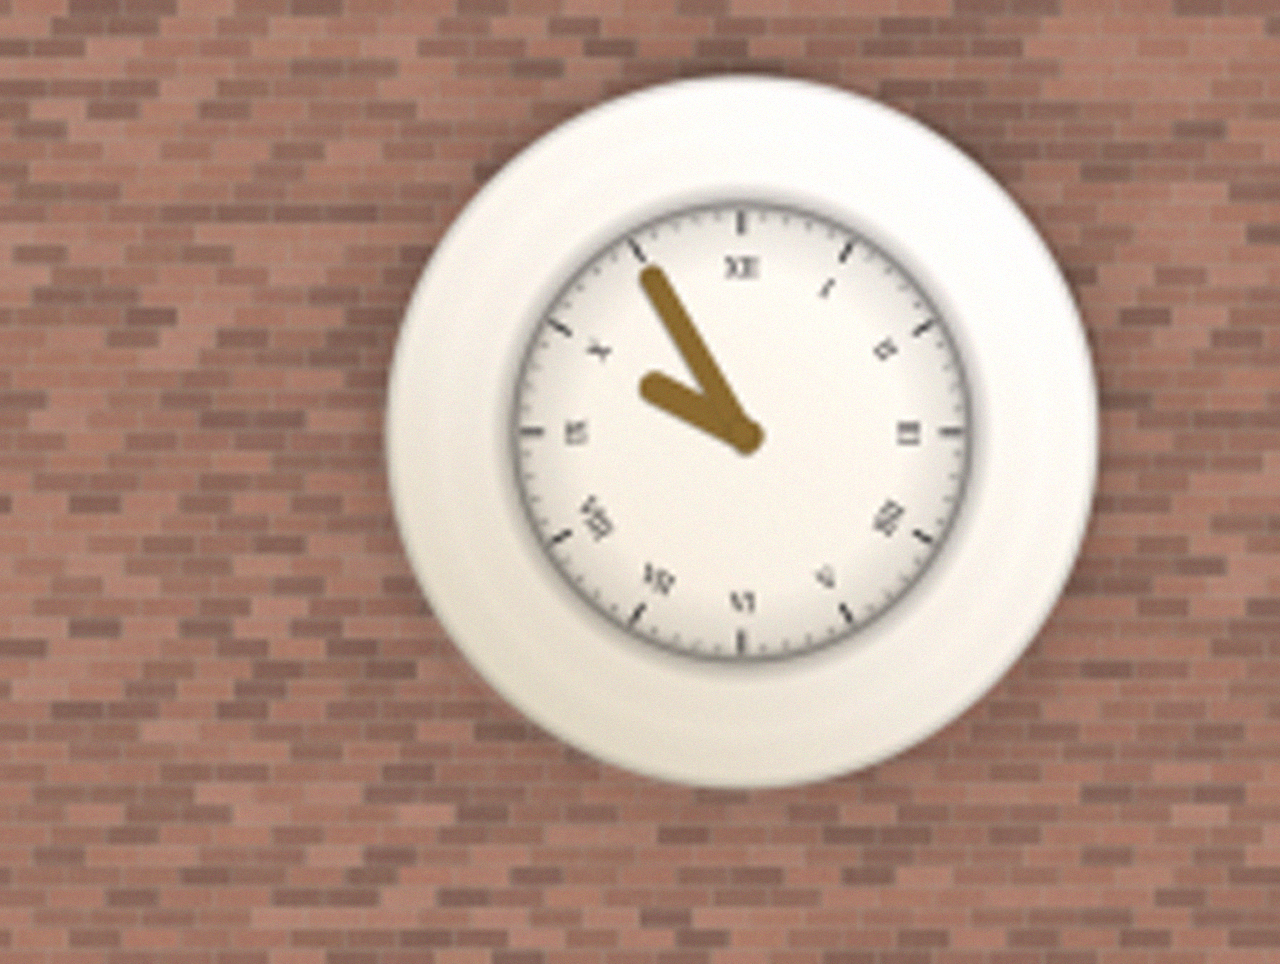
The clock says {"hour": 9, "minute": 55}
